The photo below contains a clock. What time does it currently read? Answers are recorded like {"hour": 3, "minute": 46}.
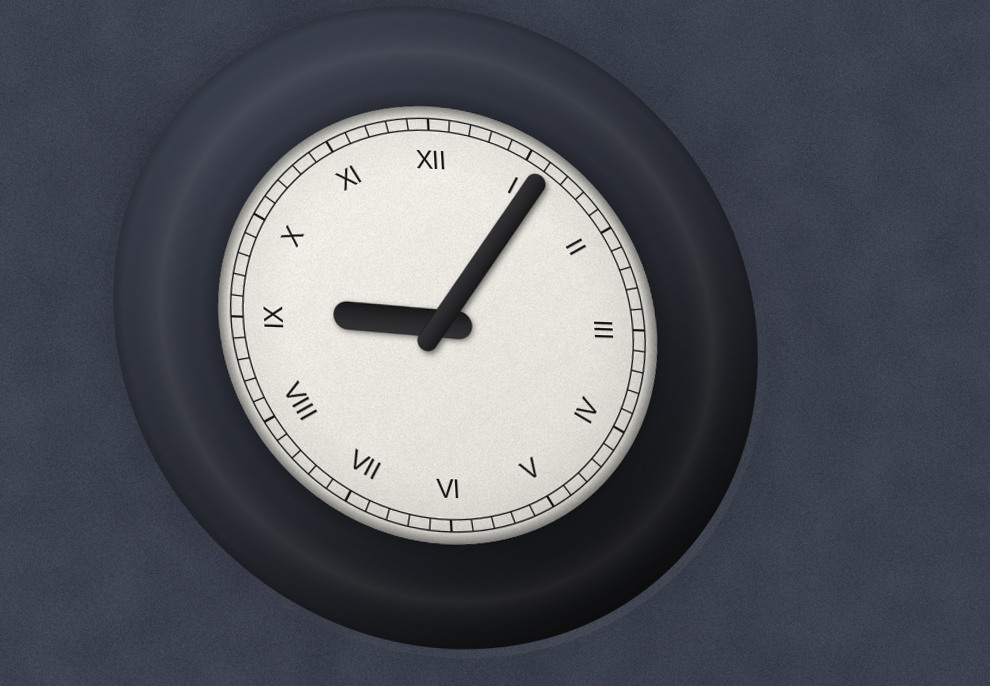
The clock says {"hour": 9, "minute": 6}
